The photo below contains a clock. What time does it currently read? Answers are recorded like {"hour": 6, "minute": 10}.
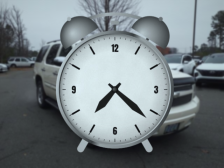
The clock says {"hour": 7, "minute": 22}
